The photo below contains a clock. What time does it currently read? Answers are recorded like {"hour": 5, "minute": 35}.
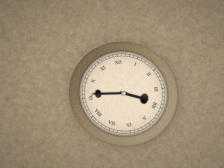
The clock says {"hour": 3, "minute": 46}
